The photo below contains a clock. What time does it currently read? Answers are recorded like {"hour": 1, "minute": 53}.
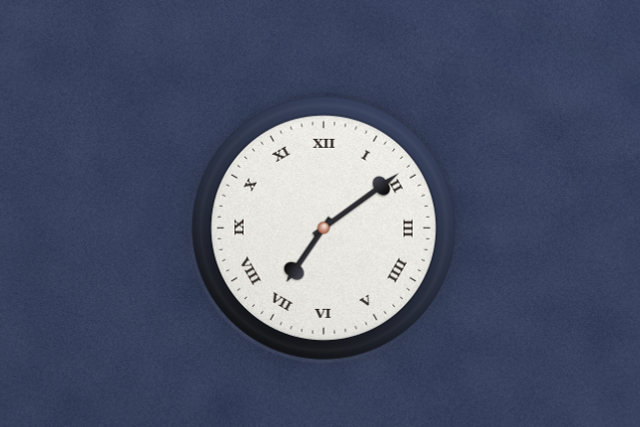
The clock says {"hour": 7, "minute": 9}
